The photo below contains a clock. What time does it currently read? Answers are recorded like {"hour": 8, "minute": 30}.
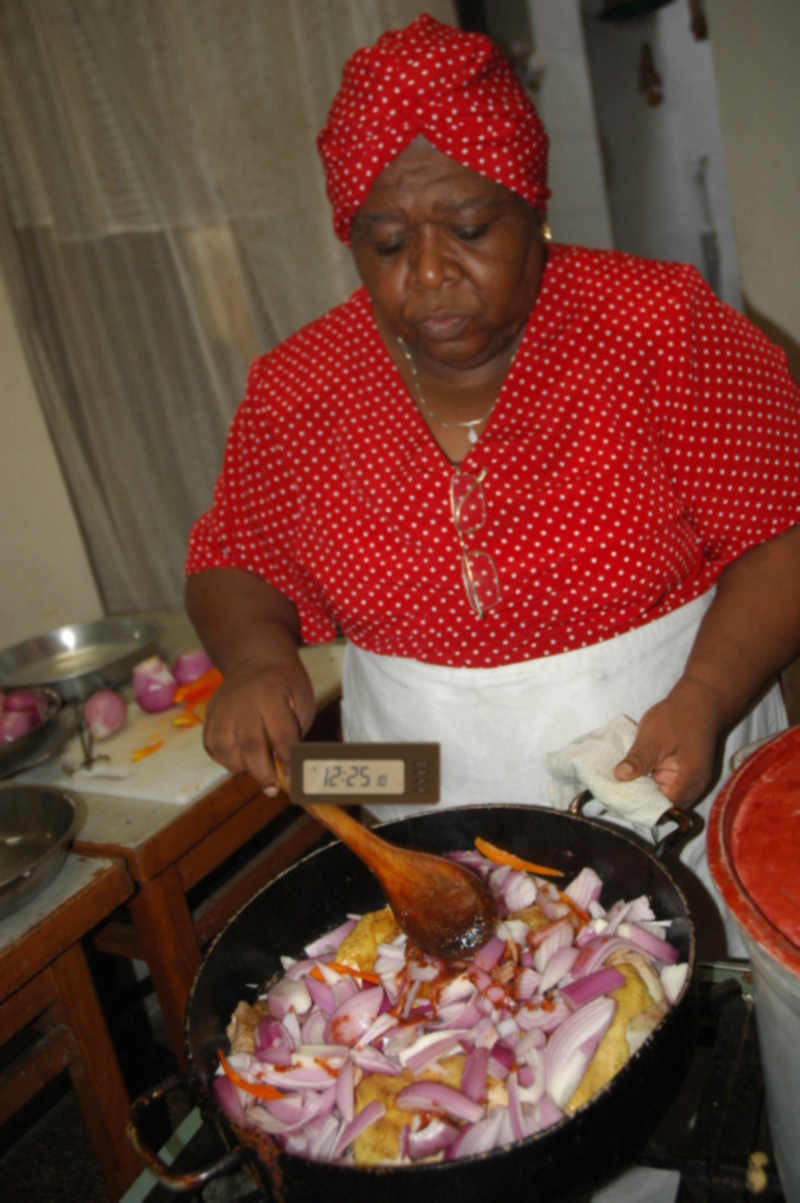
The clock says {"hour": 12, "minute": 25}
